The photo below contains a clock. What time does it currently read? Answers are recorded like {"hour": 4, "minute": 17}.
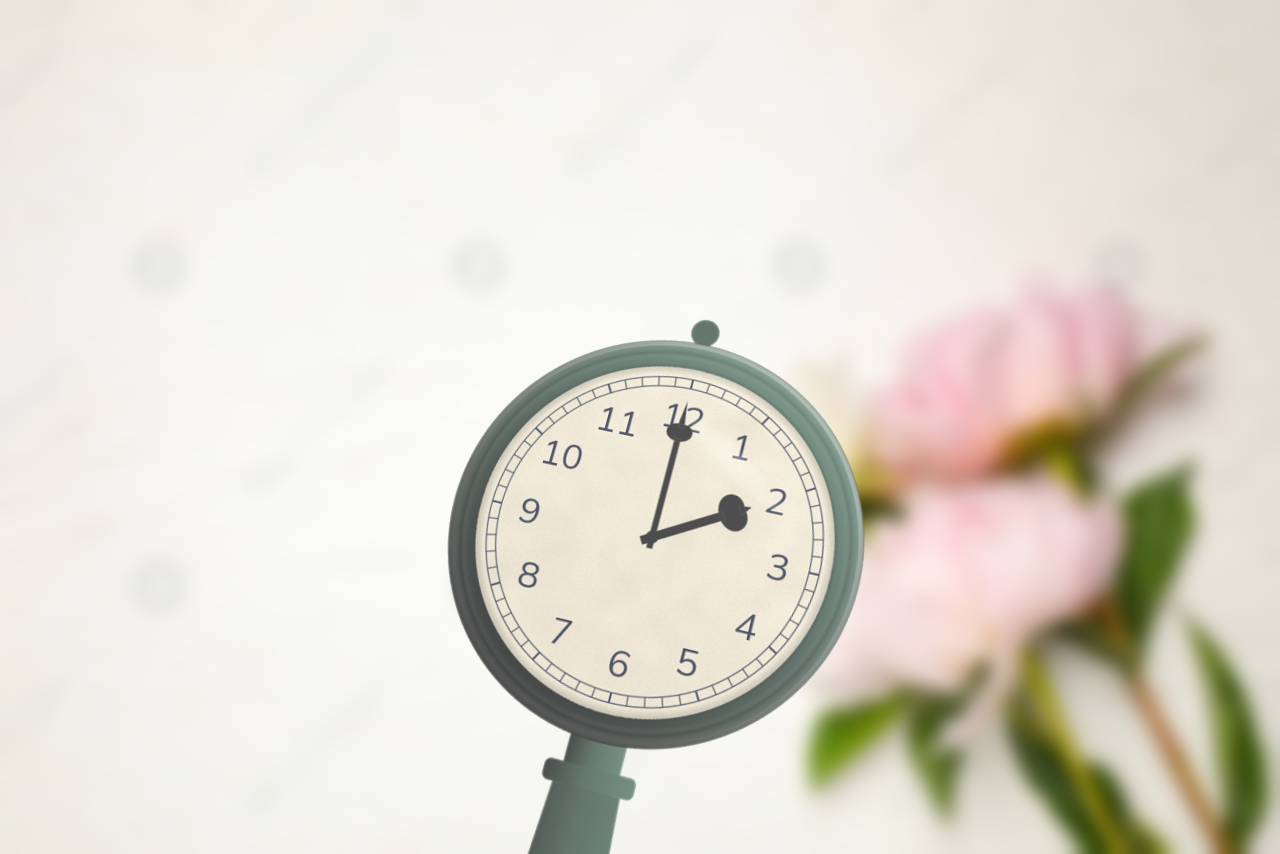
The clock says {"hour": 2, "minute": 0}
